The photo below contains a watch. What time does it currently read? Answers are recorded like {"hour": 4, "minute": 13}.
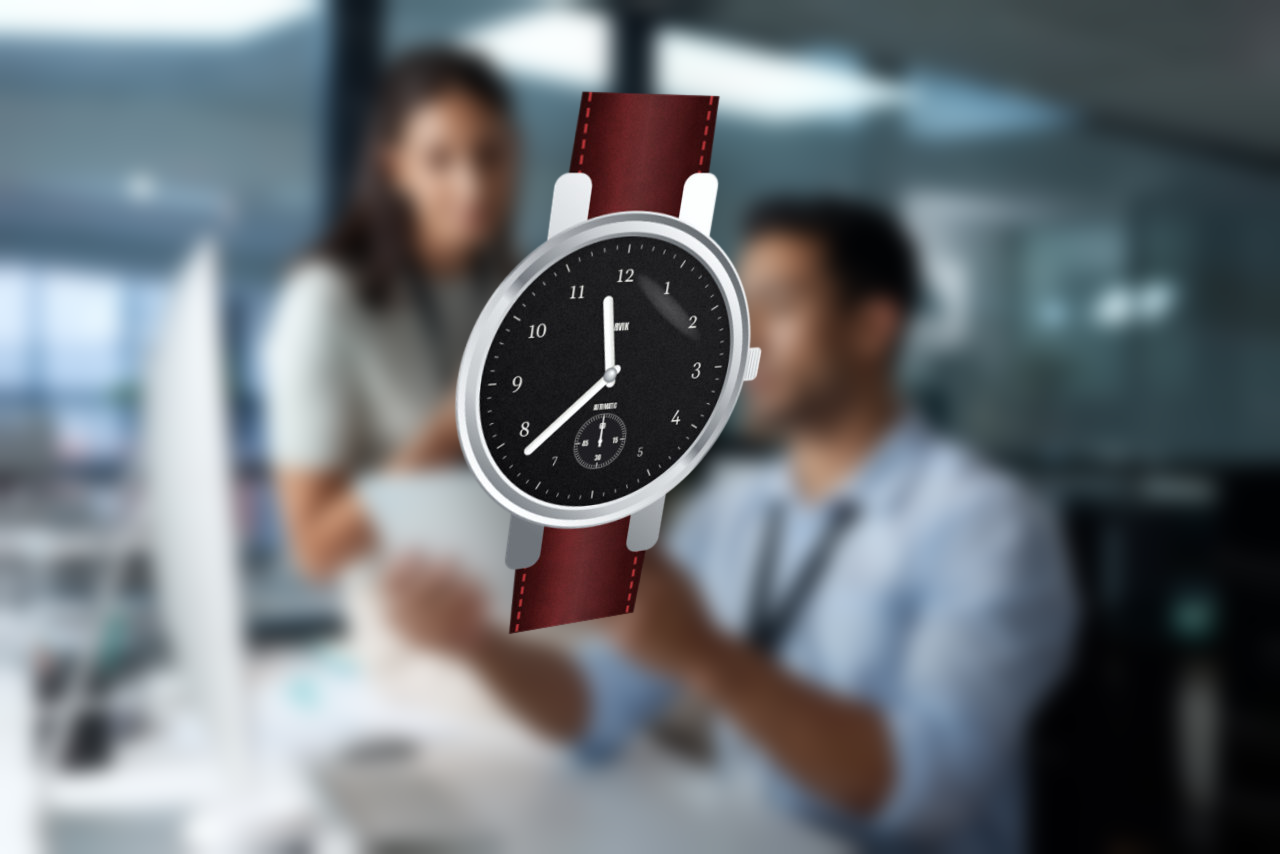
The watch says {"hour": 11, "minute": 38}
